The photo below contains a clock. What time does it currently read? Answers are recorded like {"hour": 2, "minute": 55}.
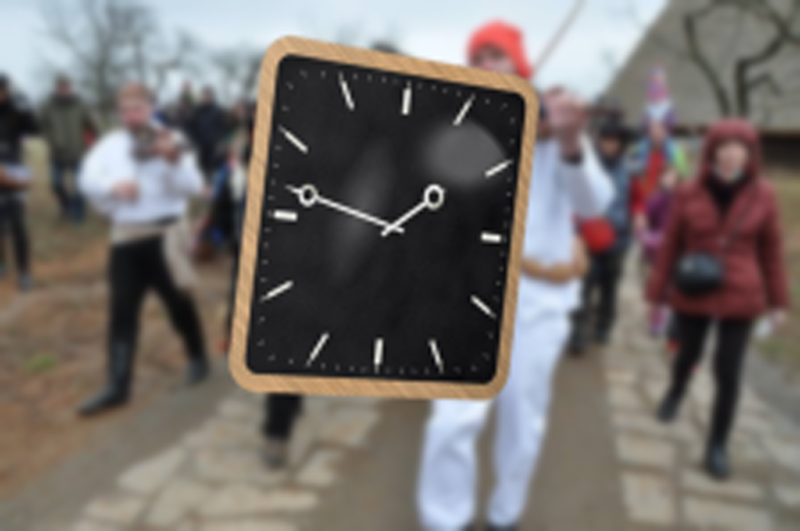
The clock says {"hour": 1, "minute": 47}
